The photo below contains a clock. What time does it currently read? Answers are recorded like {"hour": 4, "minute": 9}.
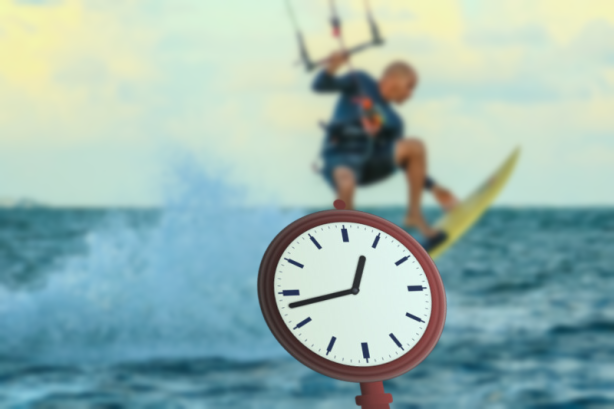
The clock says {"hour": 12, "minute": 43}
